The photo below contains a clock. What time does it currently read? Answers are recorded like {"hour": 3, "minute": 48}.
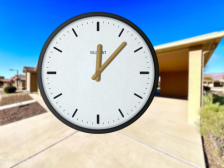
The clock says {"hour": 12, "minute": 7}
